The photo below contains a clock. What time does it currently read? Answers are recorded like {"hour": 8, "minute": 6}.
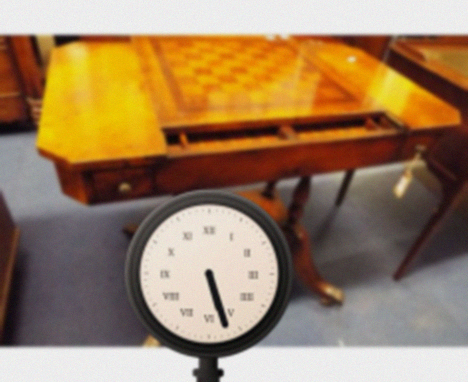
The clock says {"hour": 5, "minute": 27}
